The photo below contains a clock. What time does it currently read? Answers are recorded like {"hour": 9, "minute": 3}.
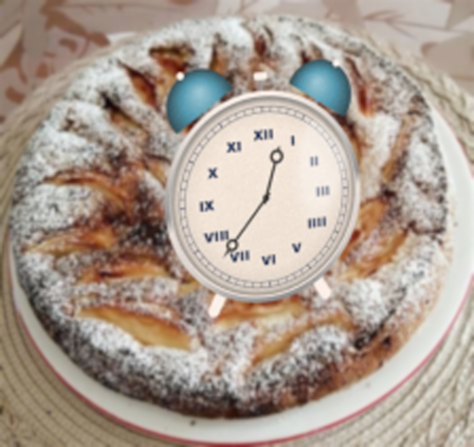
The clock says {"hour": 12, "minute": 37}
